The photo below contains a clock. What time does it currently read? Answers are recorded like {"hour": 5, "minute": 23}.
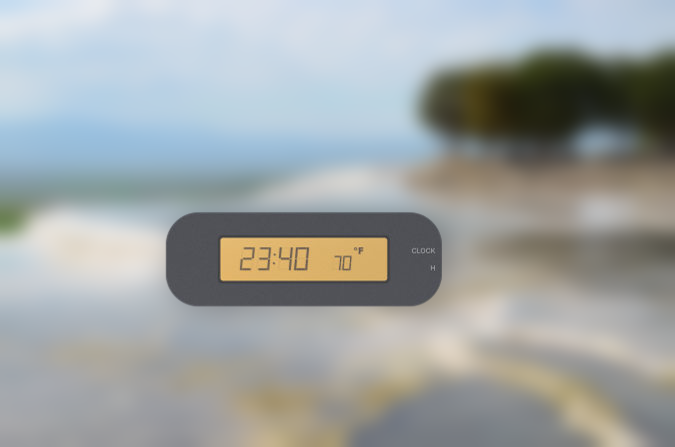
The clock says {"hour": 23, "minute": 40}
